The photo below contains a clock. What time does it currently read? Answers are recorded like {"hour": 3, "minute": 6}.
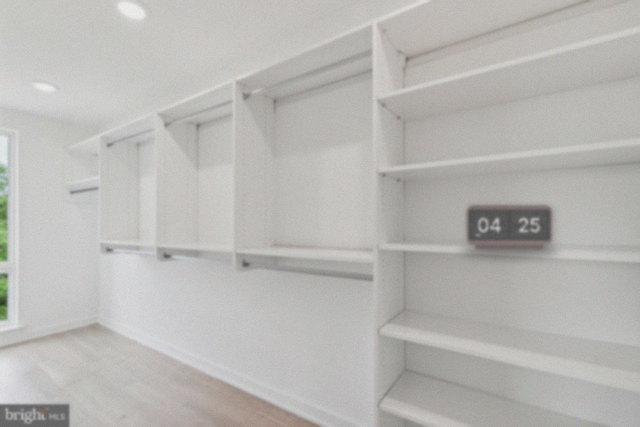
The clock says {"hour": 4, "minute": 25}
